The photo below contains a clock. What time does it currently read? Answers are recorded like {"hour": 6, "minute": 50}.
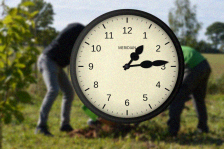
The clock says {"hour": 1, "minute": 14}
